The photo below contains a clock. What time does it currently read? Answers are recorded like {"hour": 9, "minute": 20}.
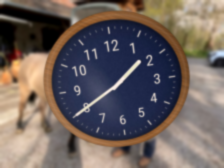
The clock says {"hour": 1, "minute": 40}
